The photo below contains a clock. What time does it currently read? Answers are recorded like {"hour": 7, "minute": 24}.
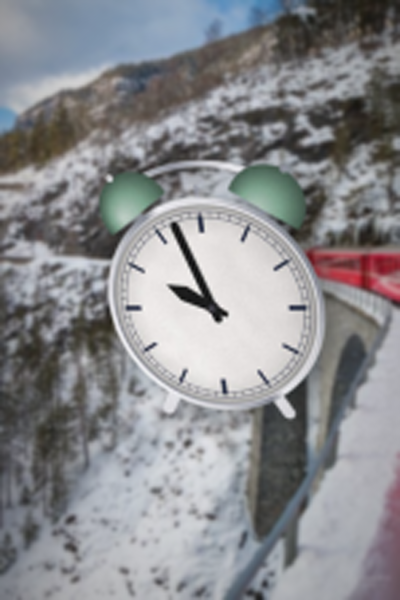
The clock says {"hour": 9, "minute": 57}
